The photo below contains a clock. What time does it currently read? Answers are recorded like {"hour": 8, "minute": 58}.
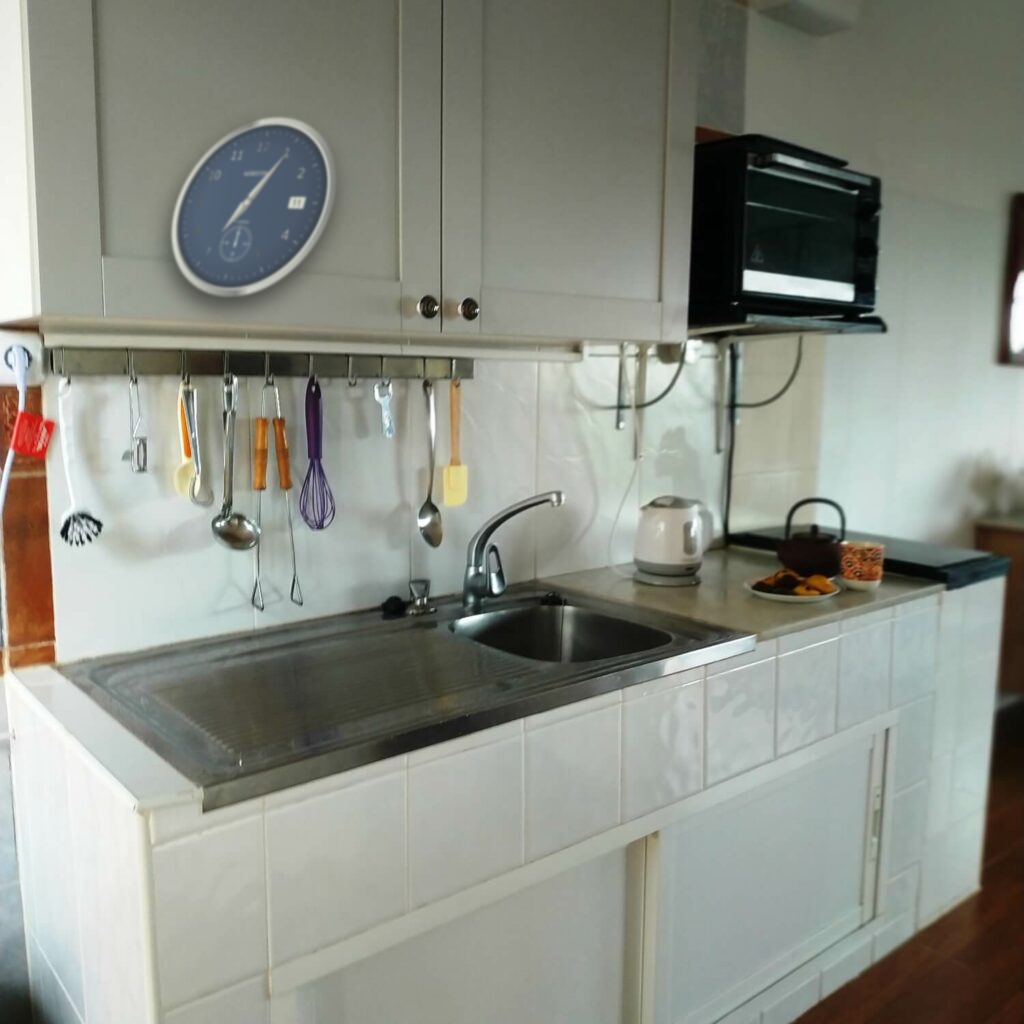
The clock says {"hour": 7, "minute": 5}
